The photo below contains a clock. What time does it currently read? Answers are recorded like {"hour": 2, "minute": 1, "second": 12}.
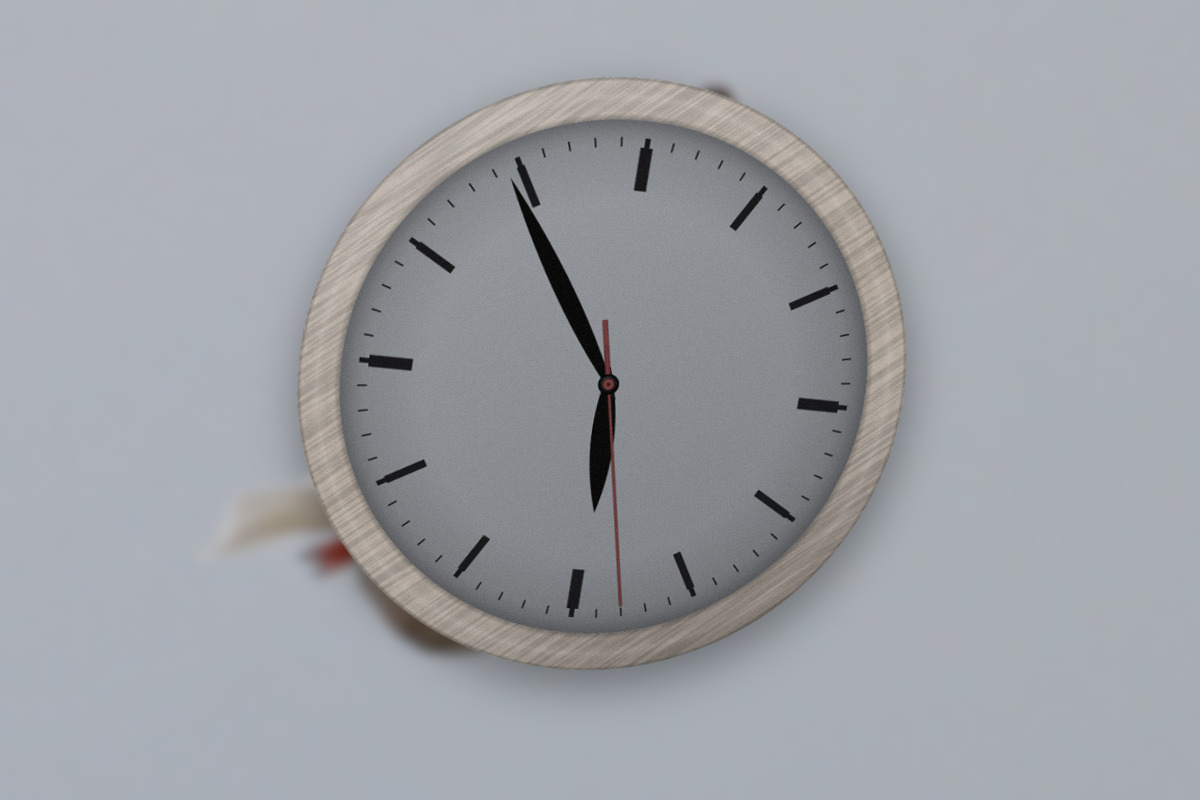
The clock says {"hour": 5, "minute": 54, "second": 28}
